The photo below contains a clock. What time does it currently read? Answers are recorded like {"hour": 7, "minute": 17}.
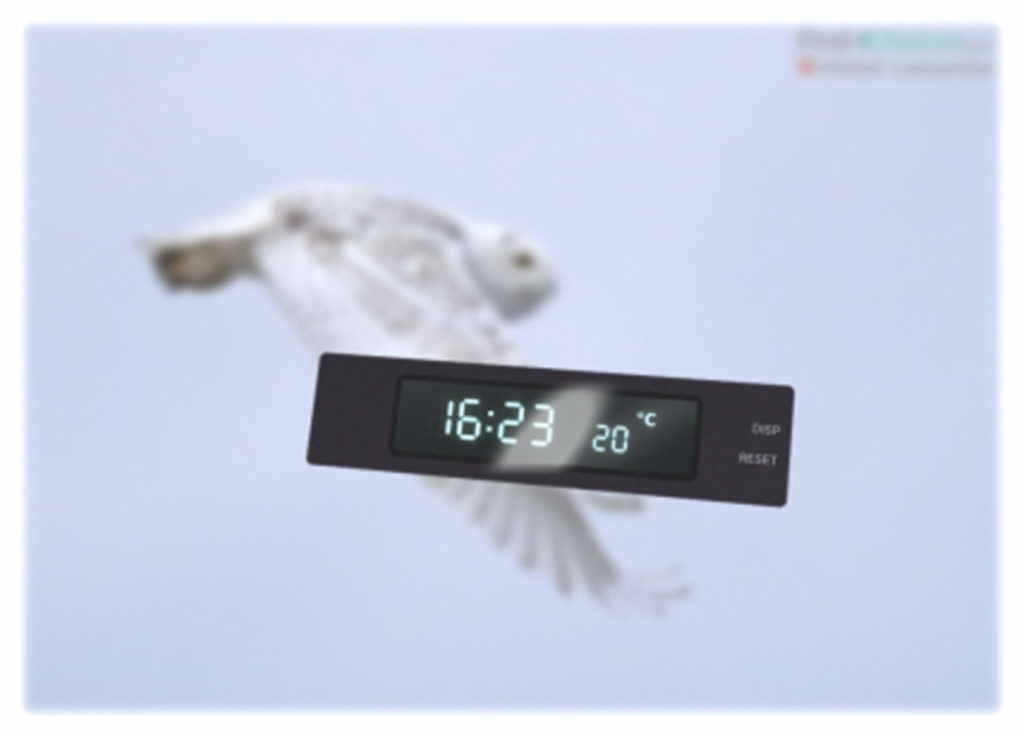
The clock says {"hour": 16, "minute": 23}
